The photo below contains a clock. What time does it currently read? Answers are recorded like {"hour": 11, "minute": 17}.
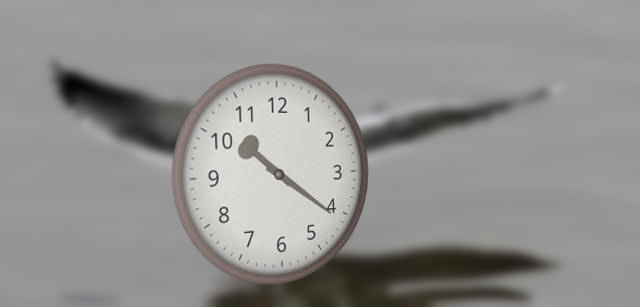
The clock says {"hour": 10, "minute": 21}
